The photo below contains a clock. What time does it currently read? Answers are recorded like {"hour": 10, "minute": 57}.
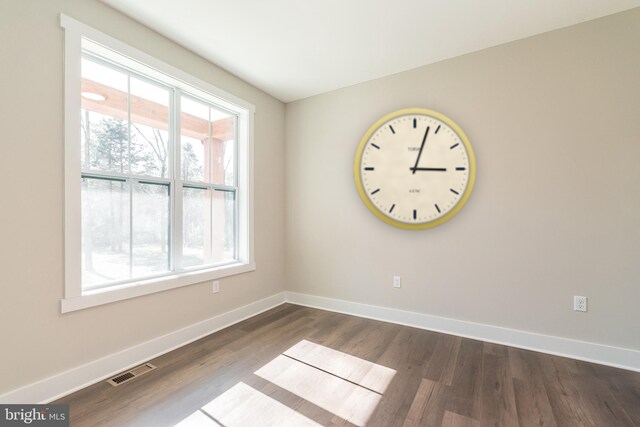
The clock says {"hour": 3, "minute": 3}
